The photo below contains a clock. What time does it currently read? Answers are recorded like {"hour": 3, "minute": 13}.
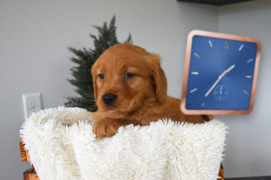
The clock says {"hour": 1, "minute": 36}
